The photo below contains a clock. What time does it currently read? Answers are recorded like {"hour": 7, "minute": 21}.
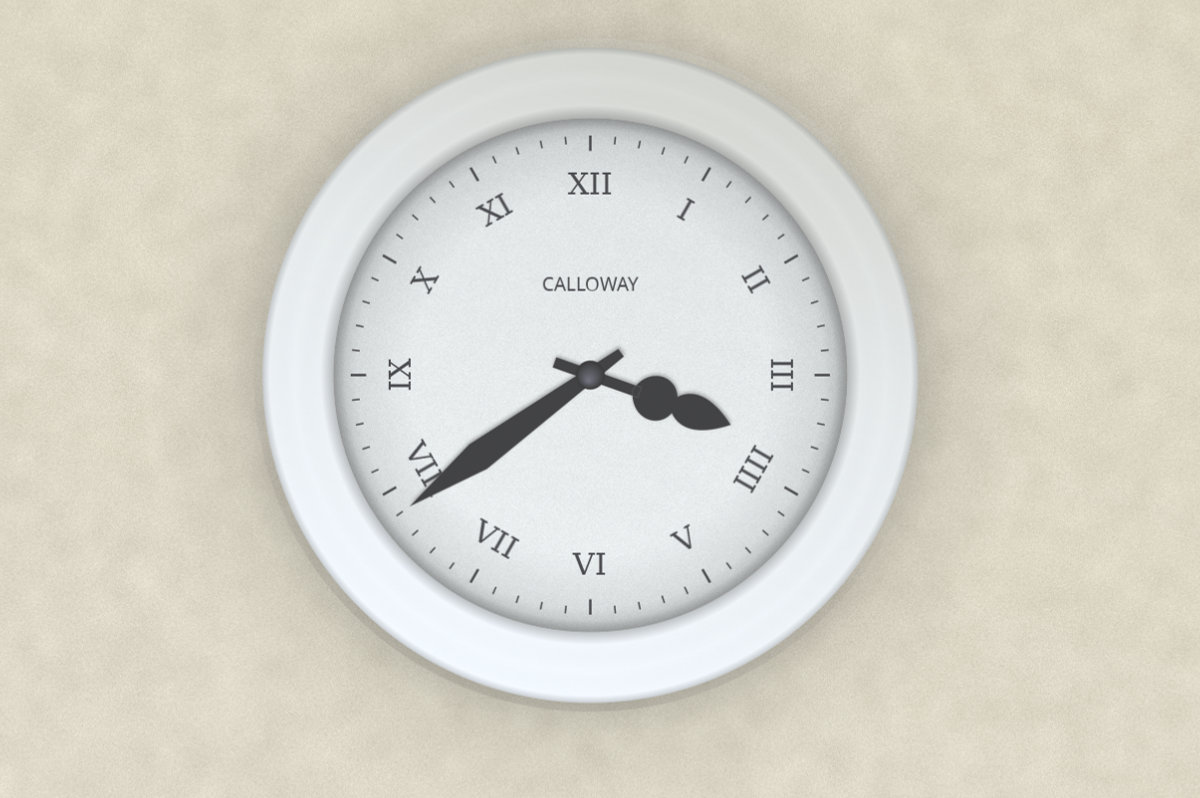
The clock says {"hour": 3, "minute": 39}
